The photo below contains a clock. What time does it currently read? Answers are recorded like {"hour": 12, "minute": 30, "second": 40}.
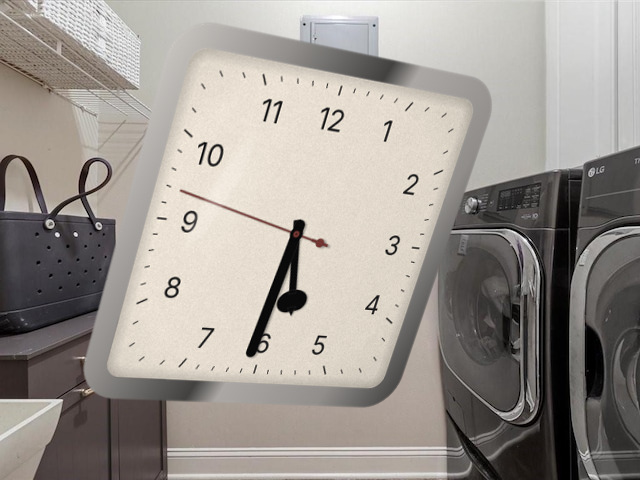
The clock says {"hour": 5, "minute": 30, "second": 47}
